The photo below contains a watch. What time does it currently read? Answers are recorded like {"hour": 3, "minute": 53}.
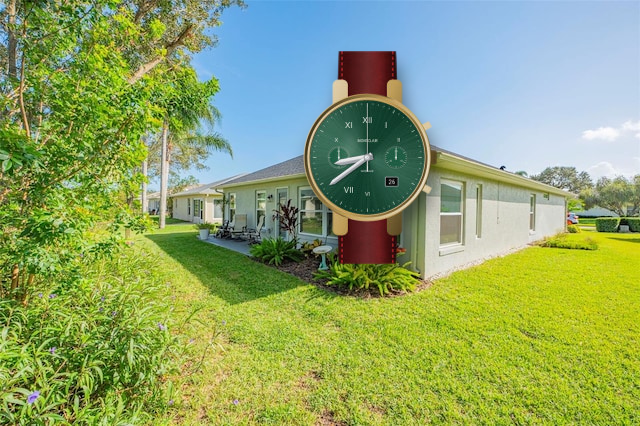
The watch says {"hour": 8, "minute": 39}
